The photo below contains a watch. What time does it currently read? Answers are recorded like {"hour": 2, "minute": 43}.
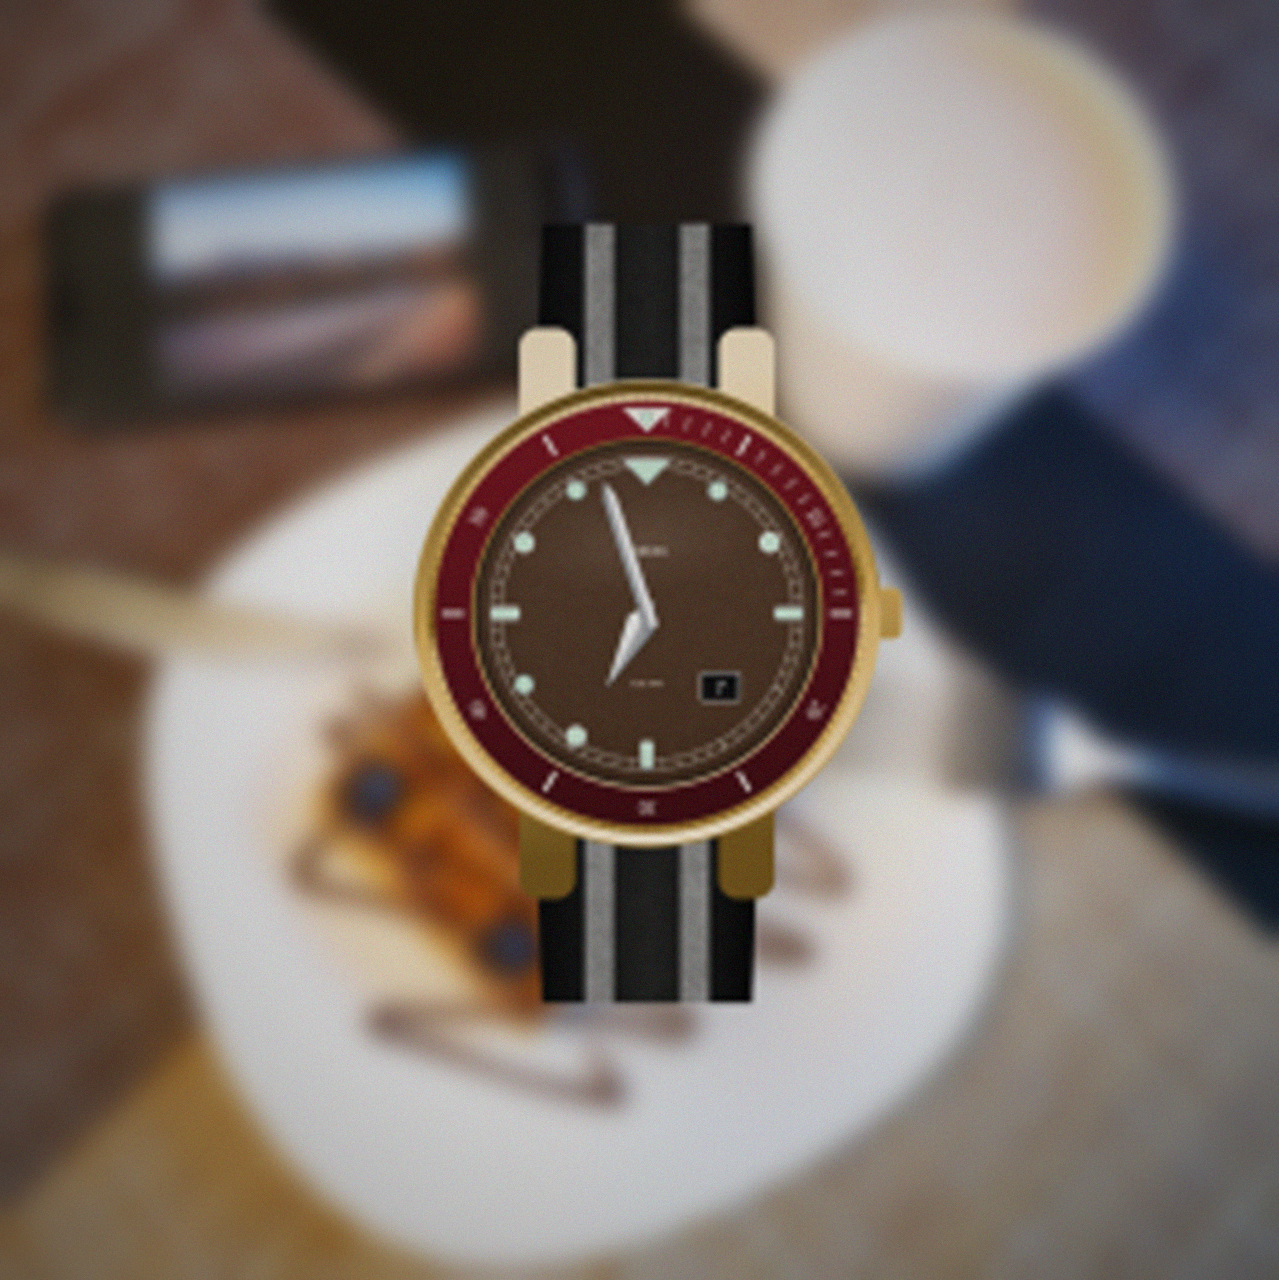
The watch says {"hour": 6, "minute": 57}
